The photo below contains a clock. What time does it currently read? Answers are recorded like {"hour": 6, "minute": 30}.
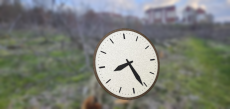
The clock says {"hour": 8, "minute": 26}
